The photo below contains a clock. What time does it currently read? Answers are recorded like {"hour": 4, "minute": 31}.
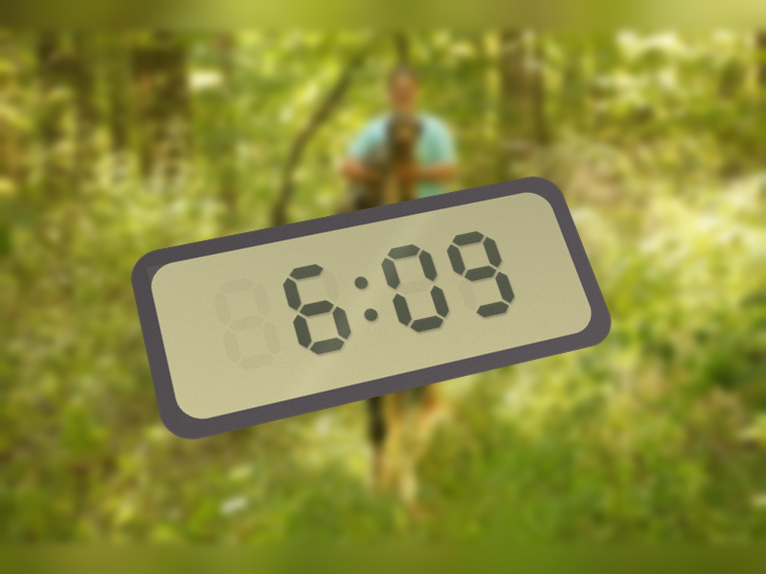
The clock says {"hour": 6, "minute": 9}
